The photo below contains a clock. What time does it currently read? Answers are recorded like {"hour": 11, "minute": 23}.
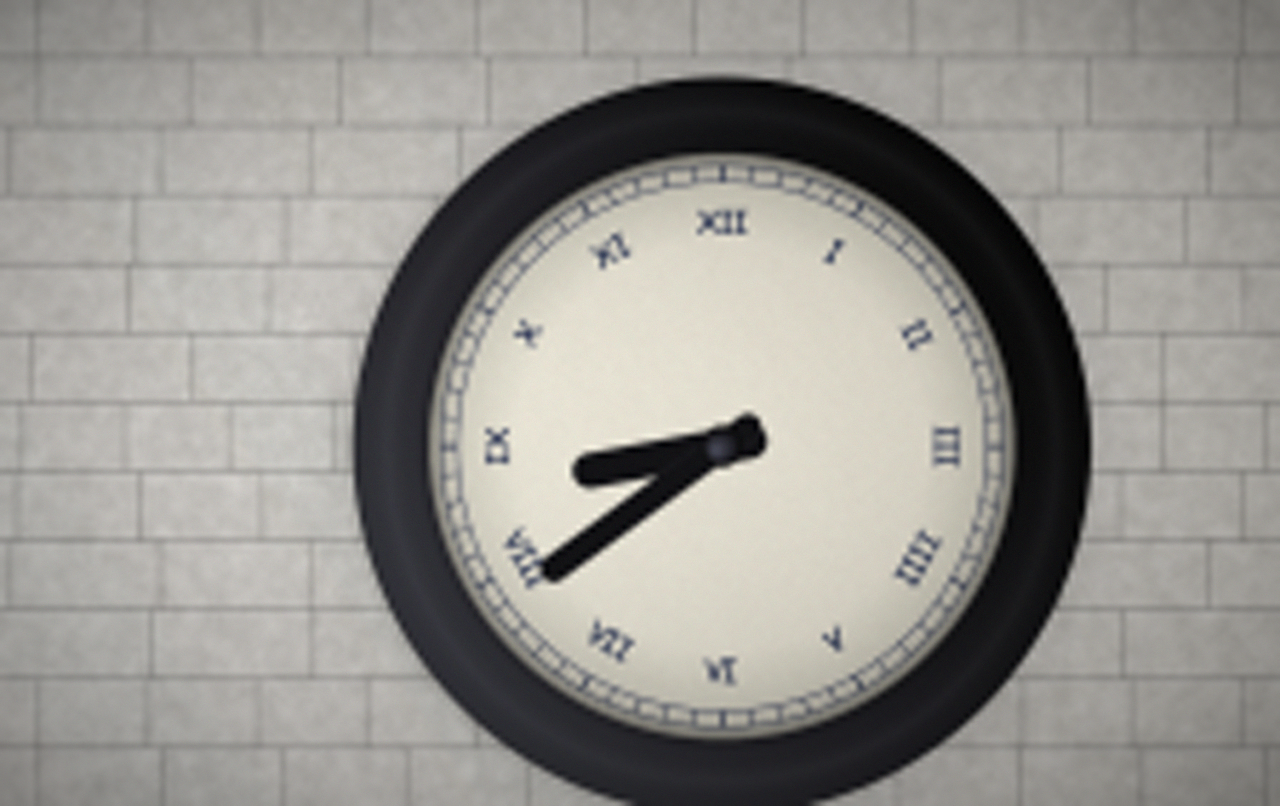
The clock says {"hour": 8, "minute": 39}
